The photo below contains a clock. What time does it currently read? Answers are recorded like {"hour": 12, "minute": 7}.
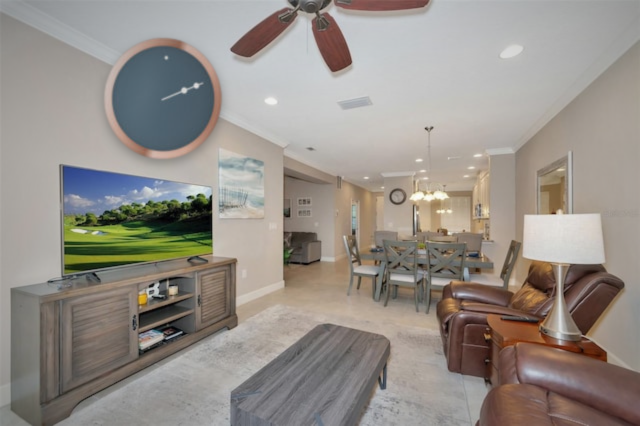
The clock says {"hour": 2, "minute": 11}
